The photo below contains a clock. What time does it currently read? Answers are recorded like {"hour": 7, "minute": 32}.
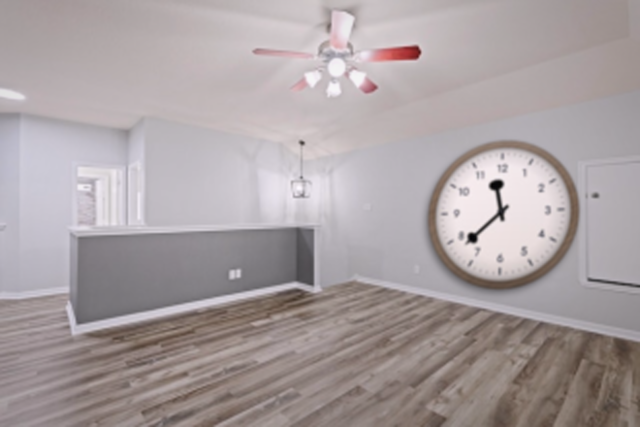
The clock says {"hour": 11, "minute": 38}
